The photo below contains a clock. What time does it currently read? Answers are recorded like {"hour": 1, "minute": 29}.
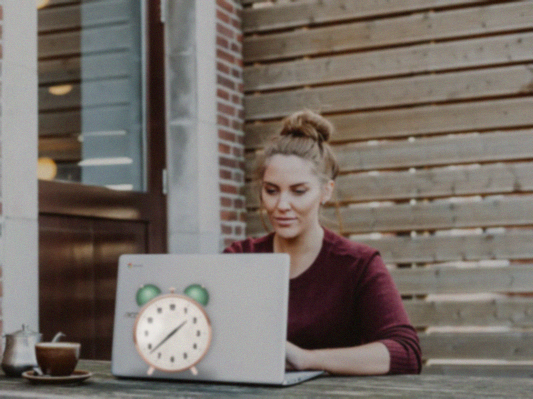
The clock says {"hour": 1, "minute": 38}
